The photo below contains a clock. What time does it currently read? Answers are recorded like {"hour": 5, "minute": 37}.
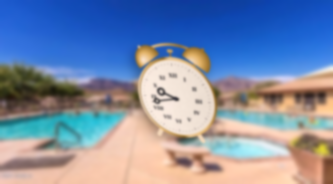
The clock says {"hour": 9, "minute": 43}
